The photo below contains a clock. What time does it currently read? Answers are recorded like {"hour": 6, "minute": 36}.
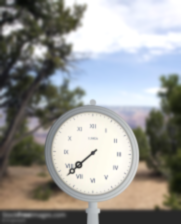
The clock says {"hour": 7, "minute": 38}
